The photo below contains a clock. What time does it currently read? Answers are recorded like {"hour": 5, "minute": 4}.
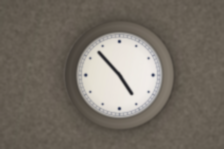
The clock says {"hour": 4, "minute": 53}
